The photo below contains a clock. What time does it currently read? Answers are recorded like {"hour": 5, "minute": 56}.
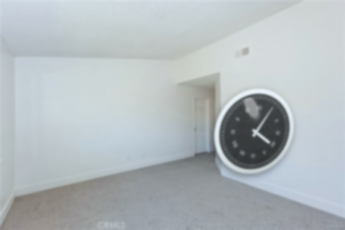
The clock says {"hour": 4, "minute": 5}
